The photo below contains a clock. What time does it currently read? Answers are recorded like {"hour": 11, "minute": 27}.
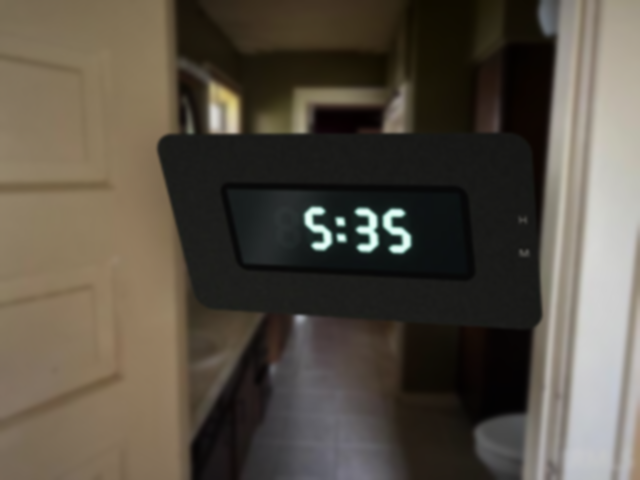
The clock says {"hour": 5, "minute": 35}
